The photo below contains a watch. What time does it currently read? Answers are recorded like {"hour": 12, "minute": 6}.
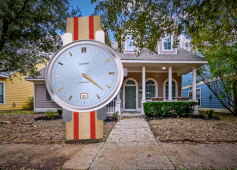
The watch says {"hour": 4, "minute": 22}
